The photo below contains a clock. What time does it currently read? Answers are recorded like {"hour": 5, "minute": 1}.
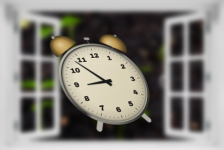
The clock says {"hour": 8, "minute": 53}
